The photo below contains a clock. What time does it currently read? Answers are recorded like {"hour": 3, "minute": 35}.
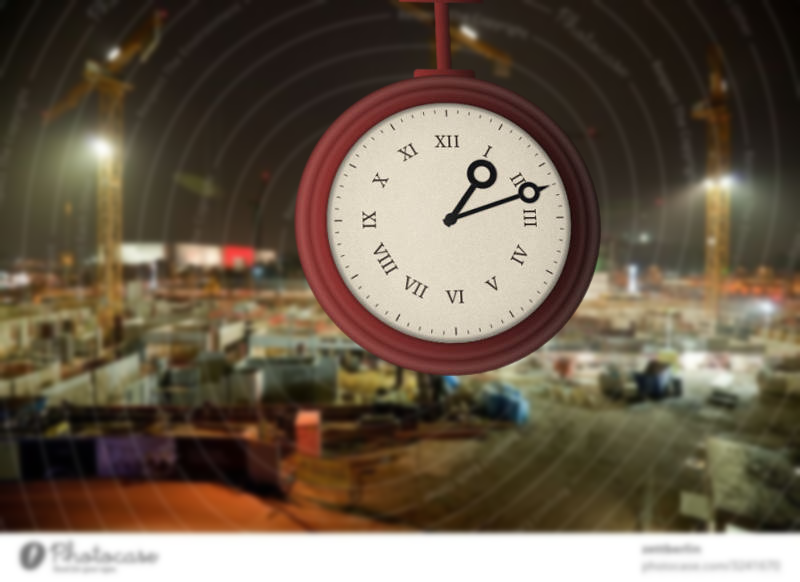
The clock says {"hour": 1, "minute": 12}
